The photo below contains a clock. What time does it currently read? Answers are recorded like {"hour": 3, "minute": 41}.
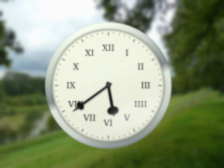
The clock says {"hour": 5, "minute": 39}
